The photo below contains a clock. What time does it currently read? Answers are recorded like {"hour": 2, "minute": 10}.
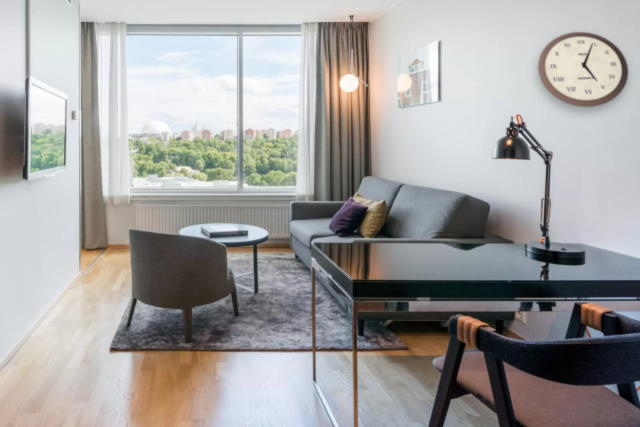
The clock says {"hour": 5, "minute": 4}
